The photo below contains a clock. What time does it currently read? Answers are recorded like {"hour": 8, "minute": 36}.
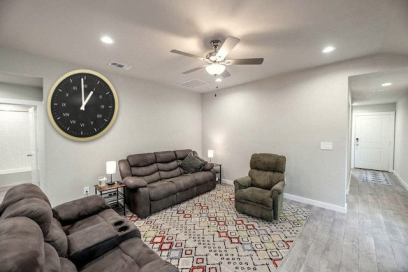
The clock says {"hour": 12, "minute": 59}
